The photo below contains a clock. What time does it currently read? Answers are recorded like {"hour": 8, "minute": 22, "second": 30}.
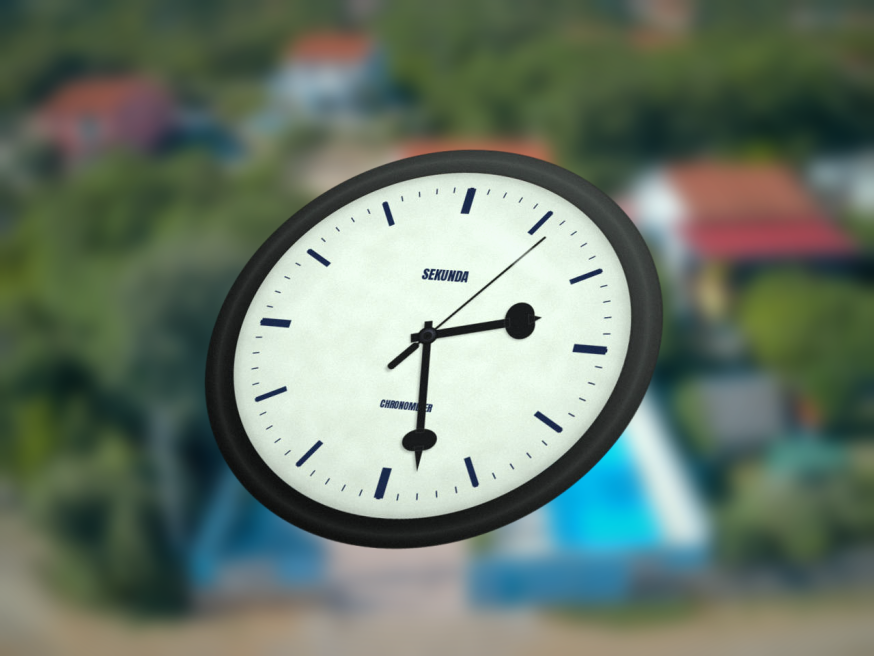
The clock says {"hour": 2, "minute": 28, "second": 6}
